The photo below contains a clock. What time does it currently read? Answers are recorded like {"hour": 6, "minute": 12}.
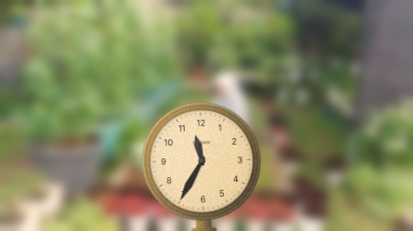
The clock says {"hour": 11, "minute": 35}
